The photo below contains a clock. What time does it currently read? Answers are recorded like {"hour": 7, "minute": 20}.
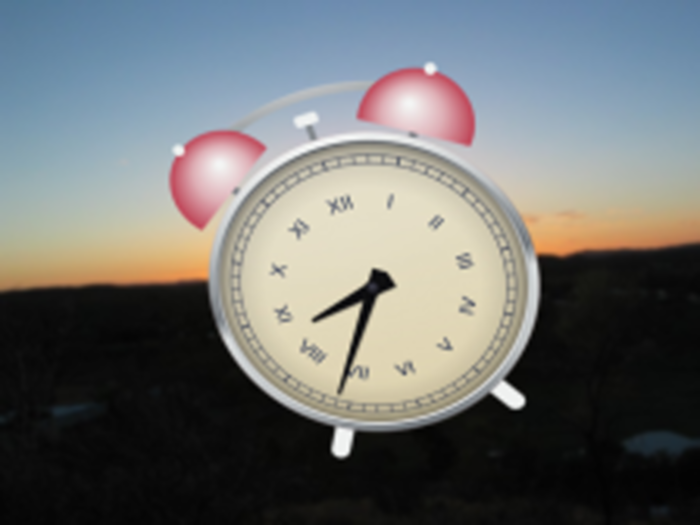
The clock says {"hour": 8, "minute": 36}
